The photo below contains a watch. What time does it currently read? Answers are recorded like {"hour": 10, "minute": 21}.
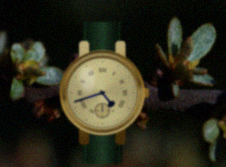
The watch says {"hour": 4, "minute": 42}
